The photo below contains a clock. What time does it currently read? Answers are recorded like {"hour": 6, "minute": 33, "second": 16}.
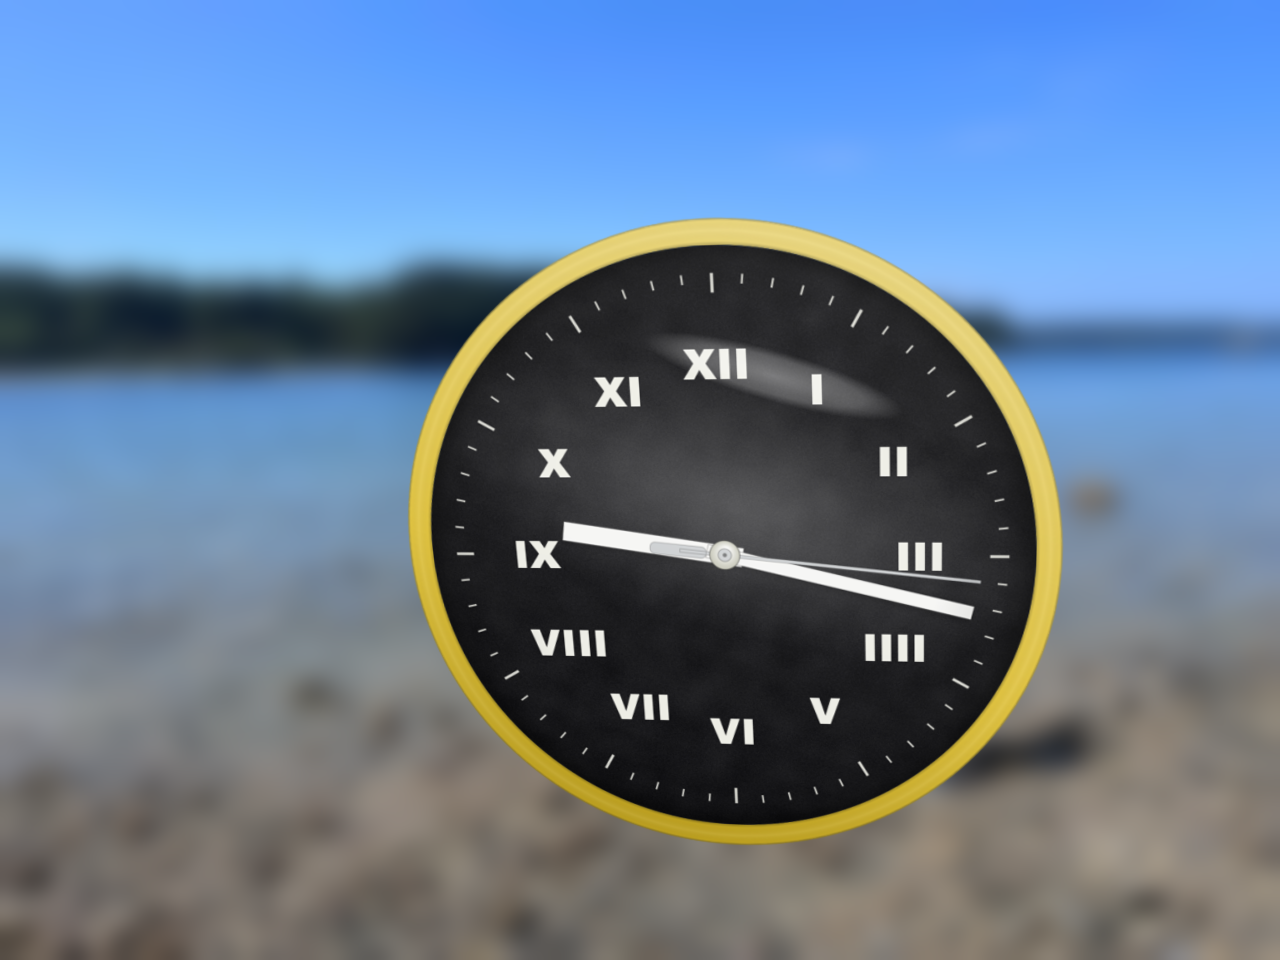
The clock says {"hour": 9, "minute": 17, "second": 16}
